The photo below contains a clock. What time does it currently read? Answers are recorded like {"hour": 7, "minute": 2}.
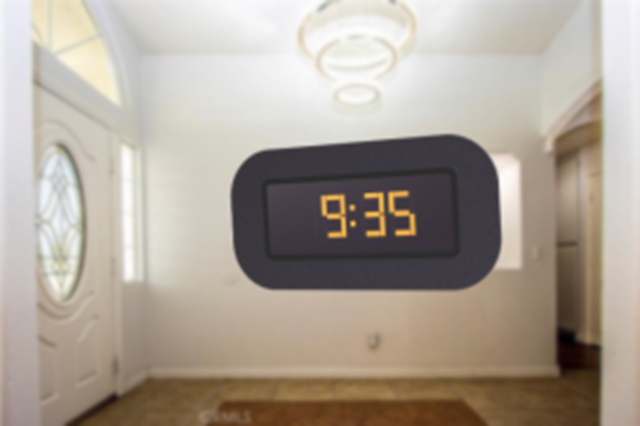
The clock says {"hour": 9, "minute": 35}
